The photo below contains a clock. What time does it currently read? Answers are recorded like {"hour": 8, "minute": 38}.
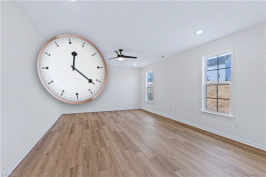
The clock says {"hour": 12, "minute": 22}
